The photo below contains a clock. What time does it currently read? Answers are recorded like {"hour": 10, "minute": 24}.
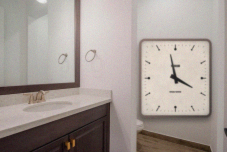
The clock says {"hour": 3, "minute": 58}
